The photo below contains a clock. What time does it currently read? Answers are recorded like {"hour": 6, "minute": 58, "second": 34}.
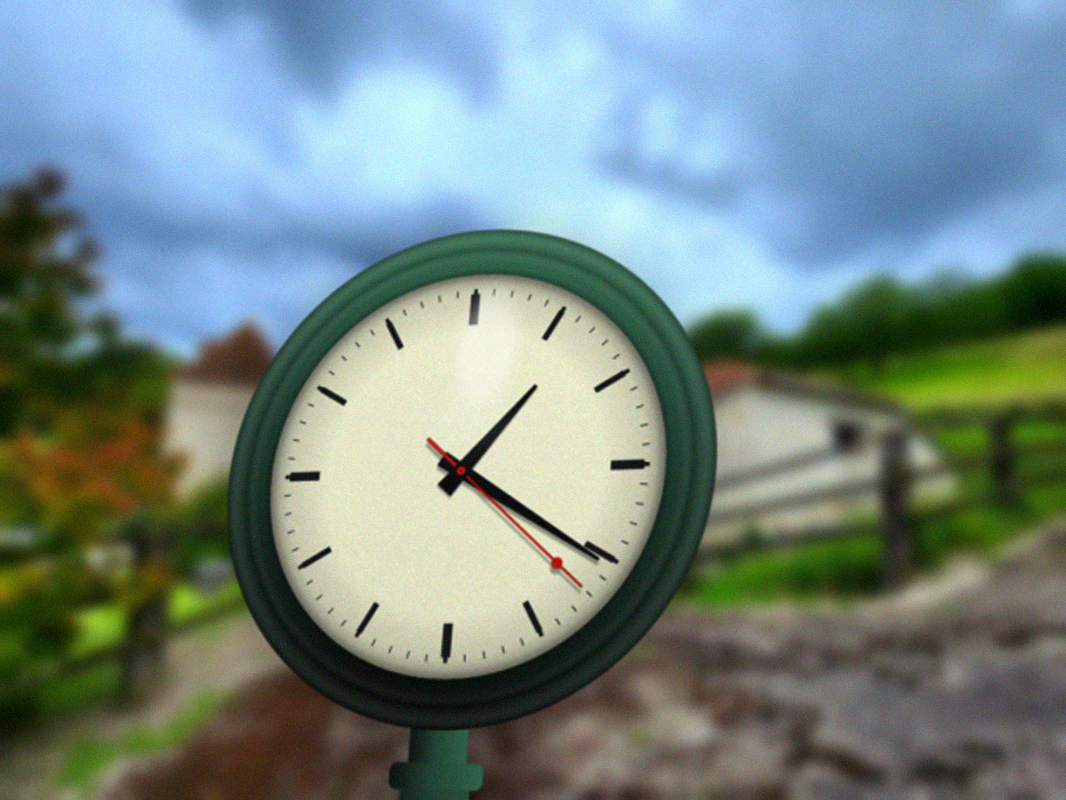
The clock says {"hour": 1, "minute": 20, "second": 22}
